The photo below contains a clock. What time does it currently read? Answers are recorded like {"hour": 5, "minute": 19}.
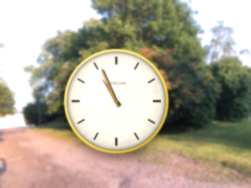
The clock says {"hour": 10, "minute": 56}
